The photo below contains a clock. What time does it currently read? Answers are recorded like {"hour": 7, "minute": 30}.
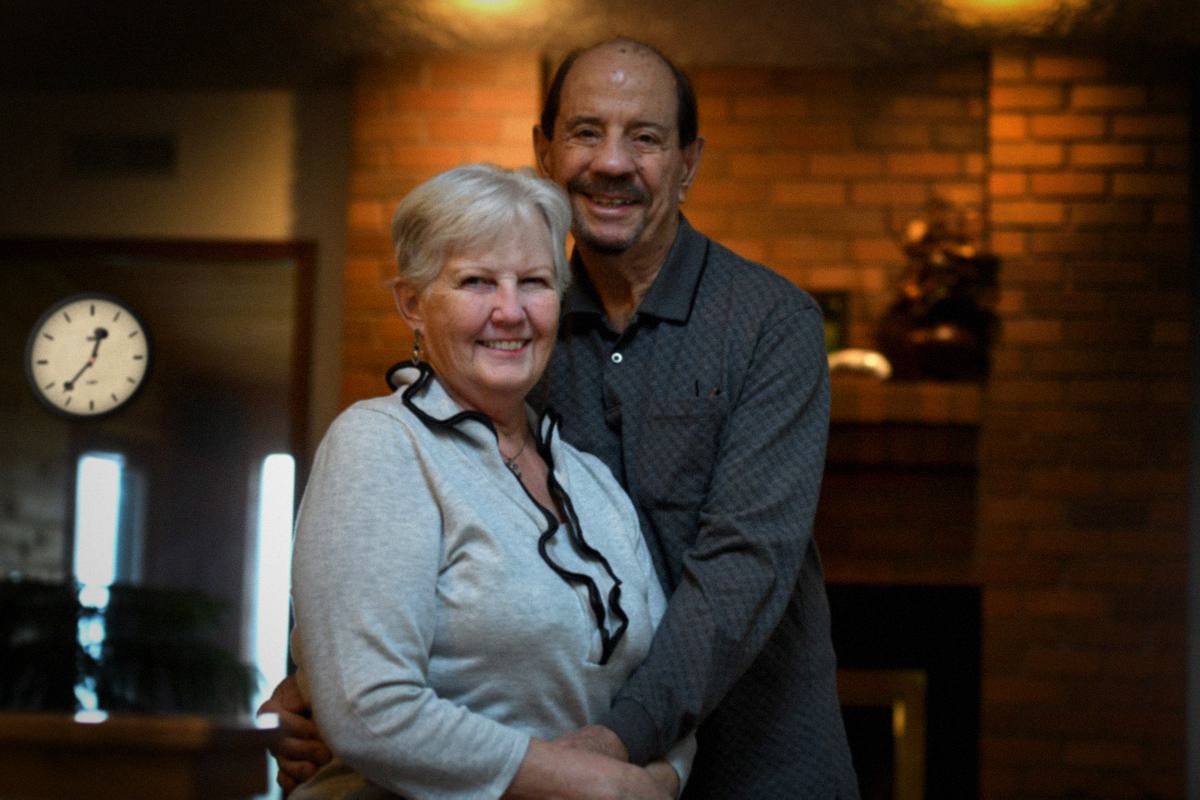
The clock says {"hour": 12, "minute": 37}
